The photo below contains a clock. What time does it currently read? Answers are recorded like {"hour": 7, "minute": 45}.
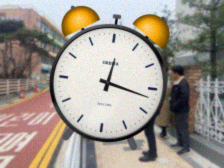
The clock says {"hour": 12, "minute": 17}
